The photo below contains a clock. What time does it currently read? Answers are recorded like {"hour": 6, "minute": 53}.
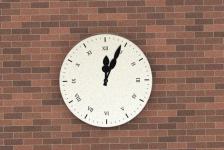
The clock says {"hour": 12, "minute": 4}
